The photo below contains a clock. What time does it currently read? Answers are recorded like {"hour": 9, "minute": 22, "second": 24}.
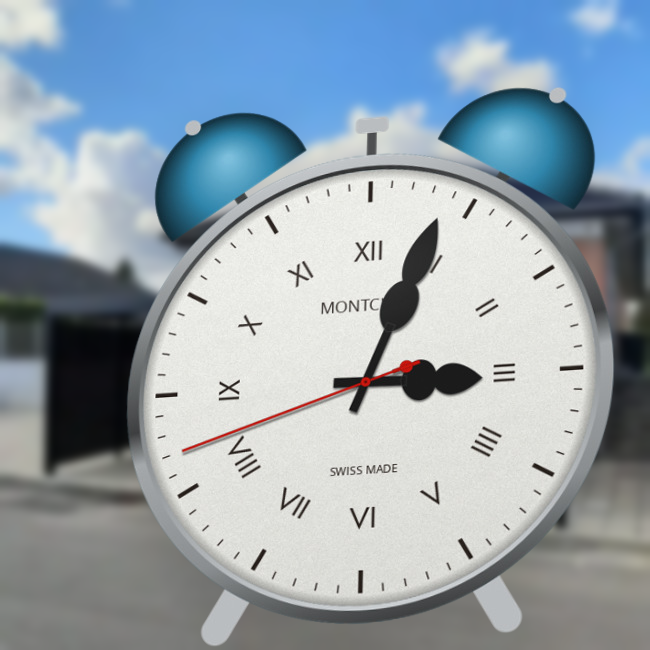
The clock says {"hour": 3, "minute": 3, "second": 42}
